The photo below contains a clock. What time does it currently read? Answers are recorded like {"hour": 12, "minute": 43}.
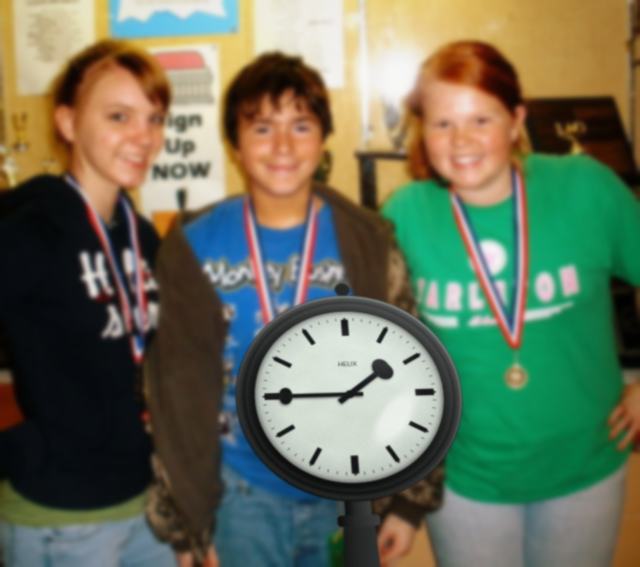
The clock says {"hour": 1, "minute": 45}
